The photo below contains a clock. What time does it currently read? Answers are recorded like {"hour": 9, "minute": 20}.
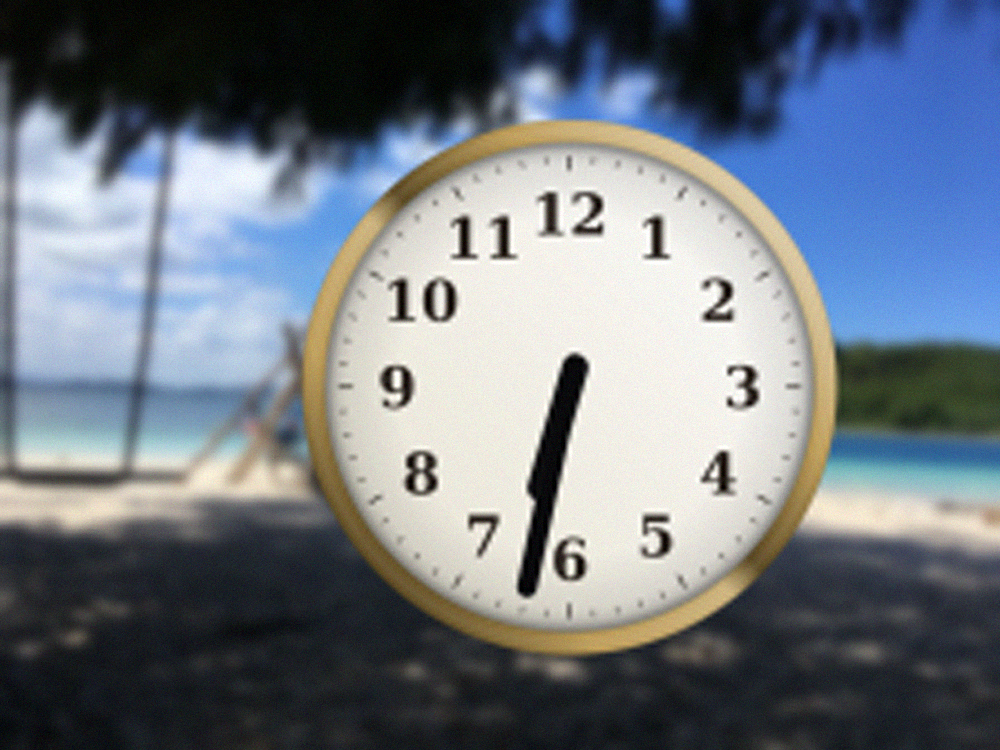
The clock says {"hour": 6, "minute": 32}
